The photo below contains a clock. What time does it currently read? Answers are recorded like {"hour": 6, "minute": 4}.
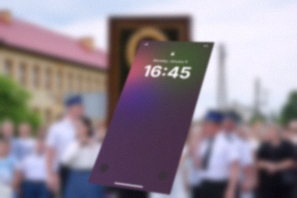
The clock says {"hour": 16, "minute": 45}
